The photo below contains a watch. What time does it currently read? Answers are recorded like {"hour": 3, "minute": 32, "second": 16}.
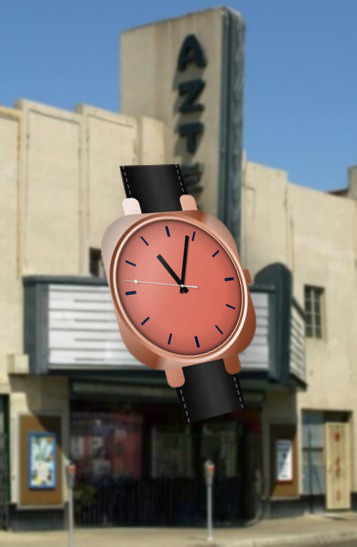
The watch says {"hour": 11, "minute": 3, "second": 47}
